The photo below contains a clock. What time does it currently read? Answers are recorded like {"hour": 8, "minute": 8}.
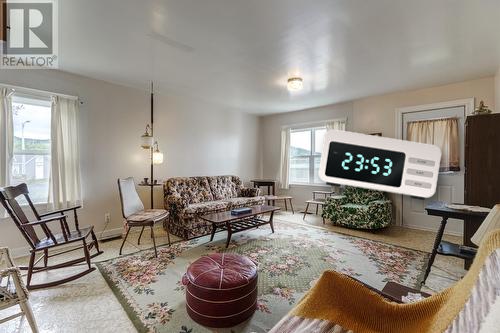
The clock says {"hour": 23, "minute": 53}
